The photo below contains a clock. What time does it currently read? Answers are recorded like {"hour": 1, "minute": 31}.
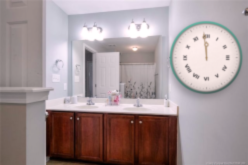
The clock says {"hour": 11, "minute": 59}
